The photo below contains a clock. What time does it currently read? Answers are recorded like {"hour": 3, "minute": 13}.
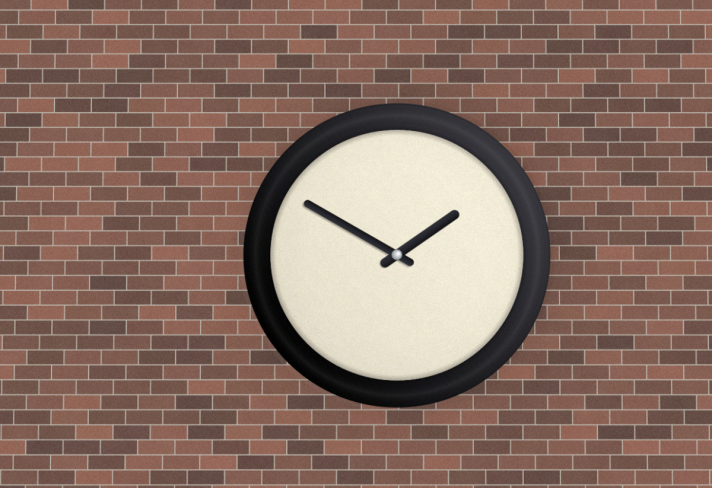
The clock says {"hour": 1, "minute": 50}
